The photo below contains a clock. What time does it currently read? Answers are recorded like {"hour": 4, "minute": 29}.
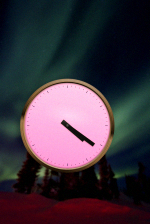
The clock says {"hour": 4, "minute": 21}
